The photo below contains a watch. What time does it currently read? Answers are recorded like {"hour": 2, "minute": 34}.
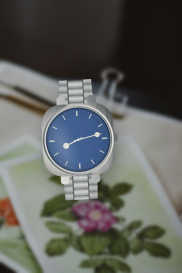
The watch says {"hour": 8, "minute": 13}
